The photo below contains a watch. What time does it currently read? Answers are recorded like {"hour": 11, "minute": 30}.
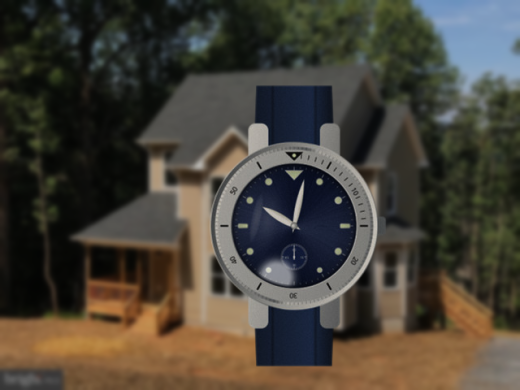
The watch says {"hour": 10, "minute": 2}
